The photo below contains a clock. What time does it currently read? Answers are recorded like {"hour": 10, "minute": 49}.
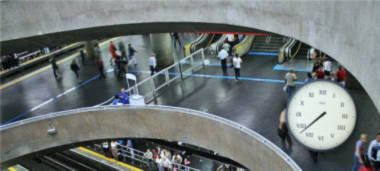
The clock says {"hour": 7, "minute": 38}
